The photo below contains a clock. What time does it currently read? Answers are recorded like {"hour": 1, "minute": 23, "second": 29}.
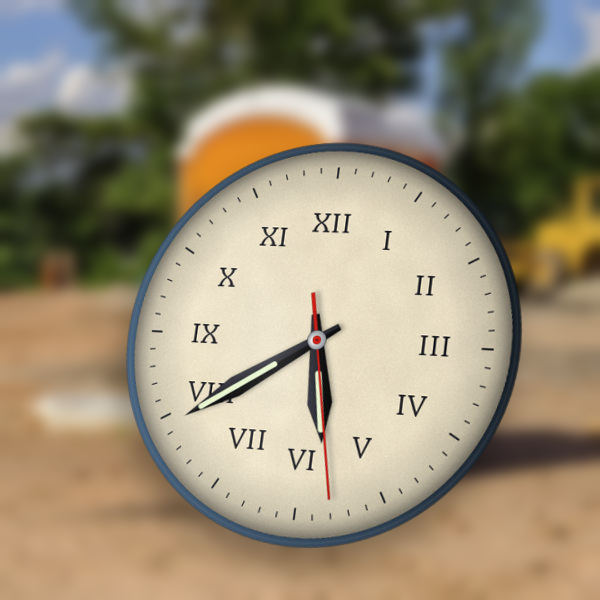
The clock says {"hour": 5, "minute": 39, "second": 28}
